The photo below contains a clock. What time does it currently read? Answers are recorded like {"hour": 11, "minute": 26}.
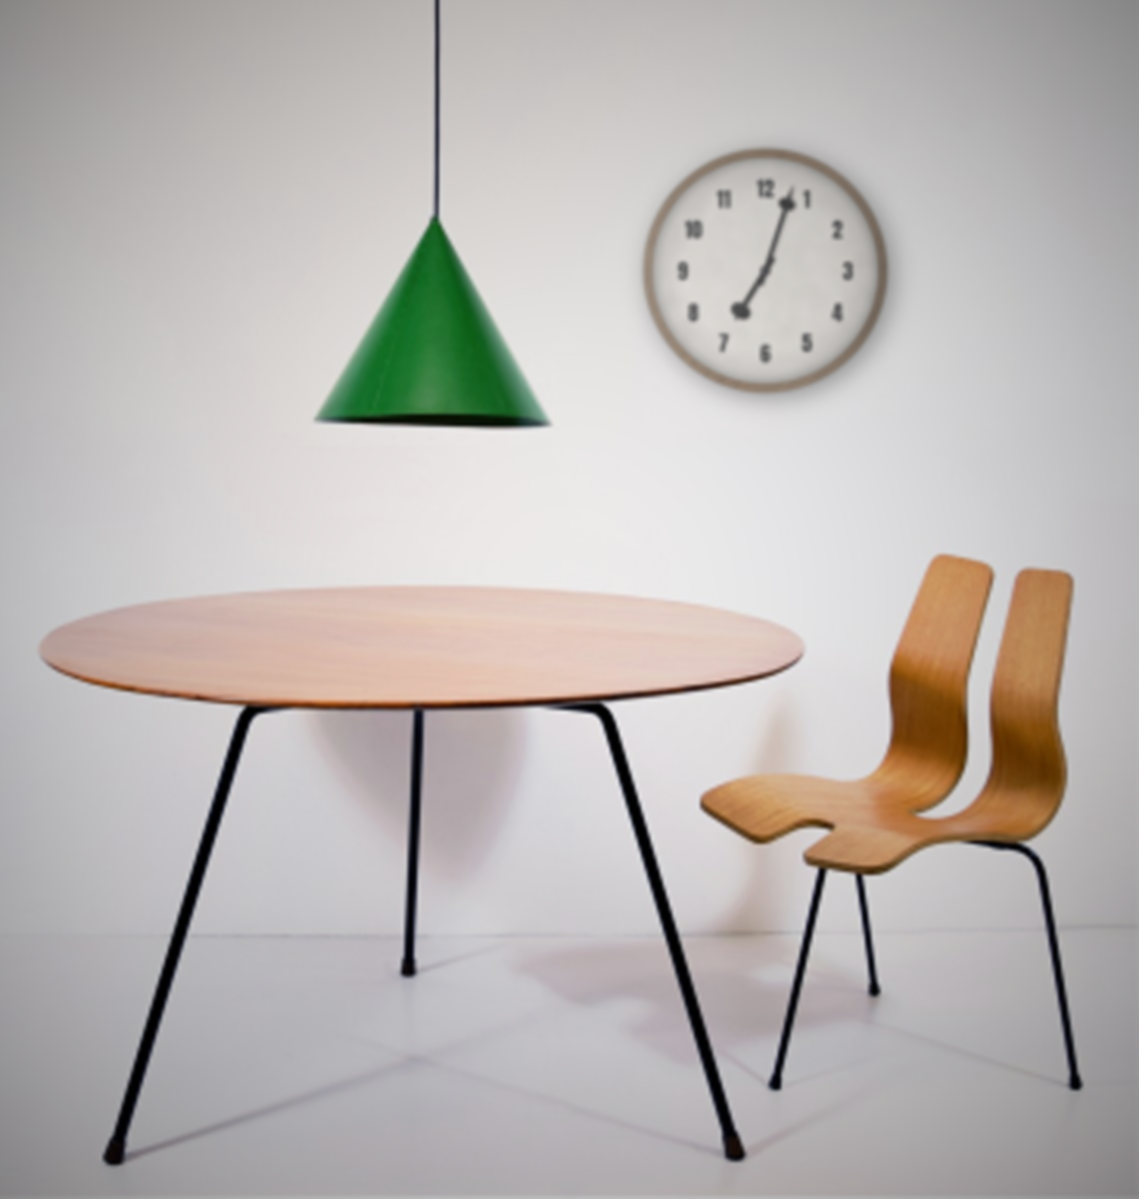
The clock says {"hour": 7, "minute": 3}
